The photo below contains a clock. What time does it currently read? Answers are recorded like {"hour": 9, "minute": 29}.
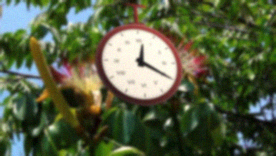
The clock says {"hour": 12, "minute": 20}
